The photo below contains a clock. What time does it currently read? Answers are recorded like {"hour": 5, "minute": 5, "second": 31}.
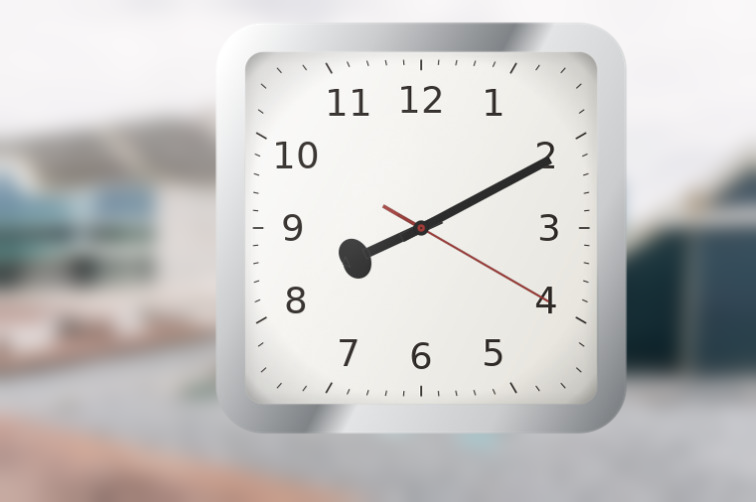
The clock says {"hour": 8, "minute": 10, "second": 20}
